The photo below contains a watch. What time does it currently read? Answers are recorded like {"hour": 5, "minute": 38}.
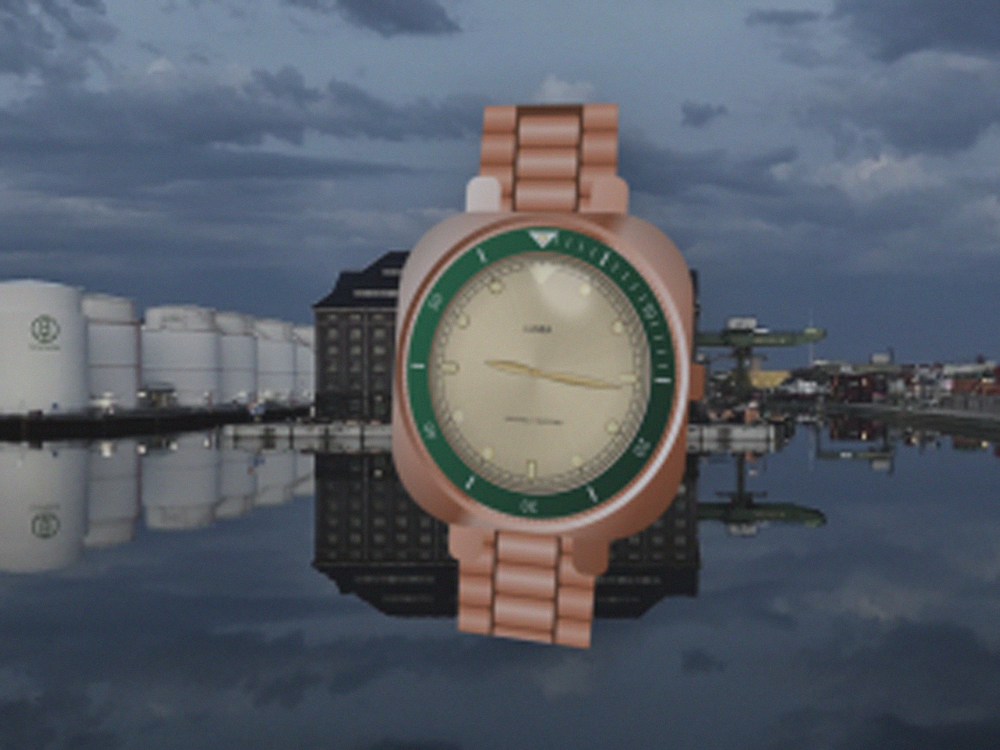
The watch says {"hour": 9, "minute": 16}
